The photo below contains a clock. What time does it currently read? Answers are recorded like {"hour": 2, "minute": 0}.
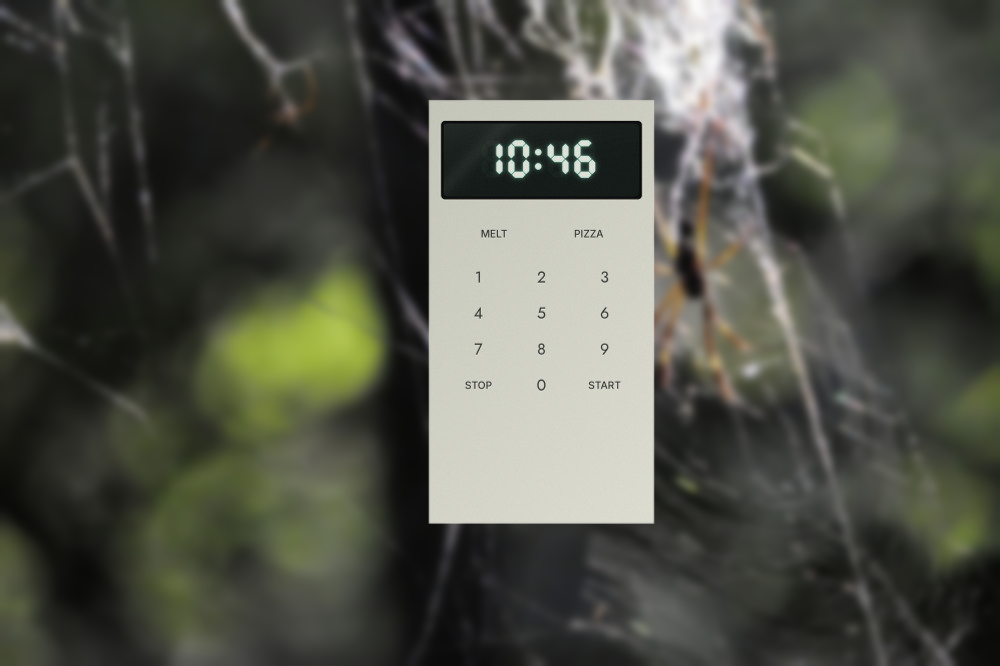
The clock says {"hour": 10, "minute": 46}
